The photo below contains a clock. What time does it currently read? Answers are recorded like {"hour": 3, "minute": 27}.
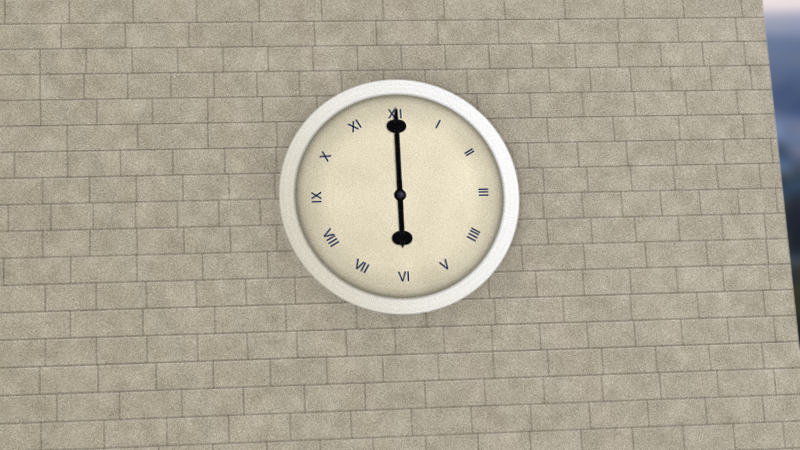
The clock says {"hour": 6, "minute": 0}
